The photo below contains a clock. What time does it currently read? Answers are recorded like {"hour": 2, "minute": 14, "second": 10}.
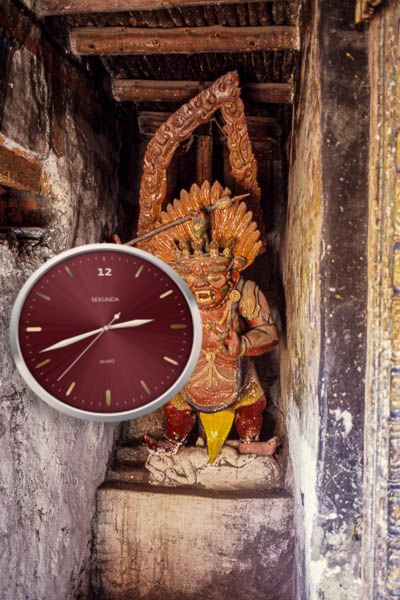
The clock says {"hour": 2, "minute": 41, "second": 37}
